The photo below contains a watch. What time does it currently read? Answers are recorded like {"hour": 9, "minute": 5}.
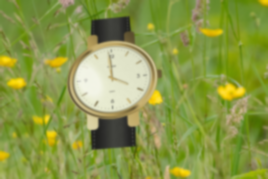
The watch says {"hour": 3, "minute": 59}
